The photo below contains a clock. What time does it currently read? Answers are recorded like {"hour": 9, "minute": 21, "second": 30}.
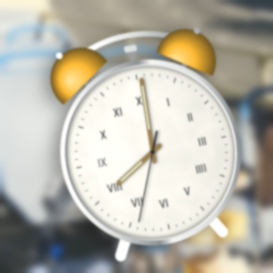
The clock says {"hour": 8, "minute": 0, "second": 34}
